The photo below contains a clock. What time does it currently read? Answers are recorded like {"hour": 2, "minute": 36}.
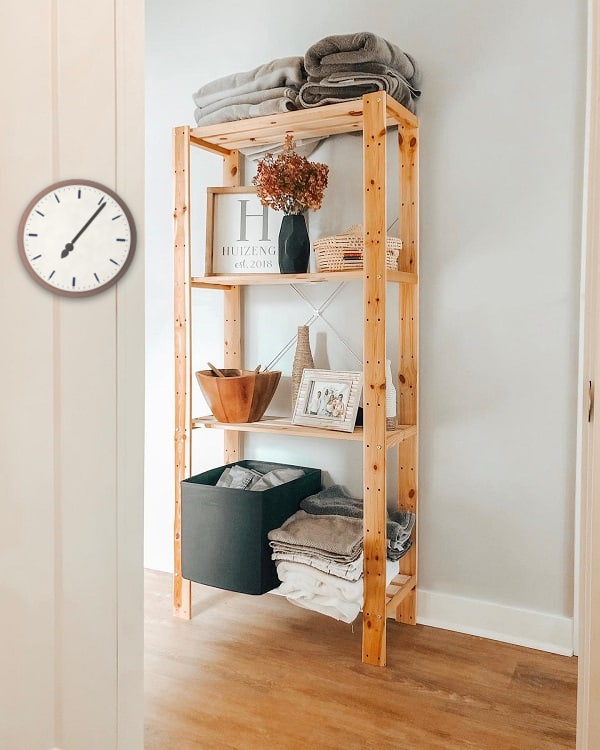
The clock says {"hour": 7, "minute": 6}
